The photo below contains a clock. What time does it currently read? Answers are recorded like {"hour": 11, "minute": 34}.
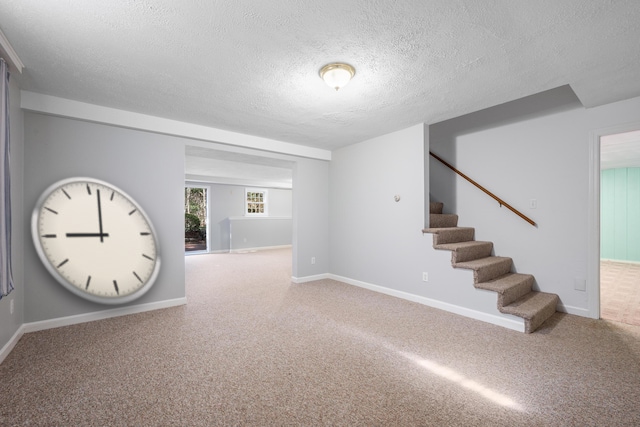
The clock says {"hour": 9, "minute": 2}
